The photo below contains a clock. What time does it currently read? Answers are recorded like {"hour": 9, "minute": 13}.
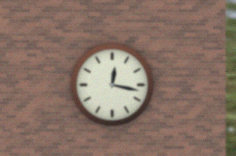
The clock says {"hour": 12, "minute": 17}
